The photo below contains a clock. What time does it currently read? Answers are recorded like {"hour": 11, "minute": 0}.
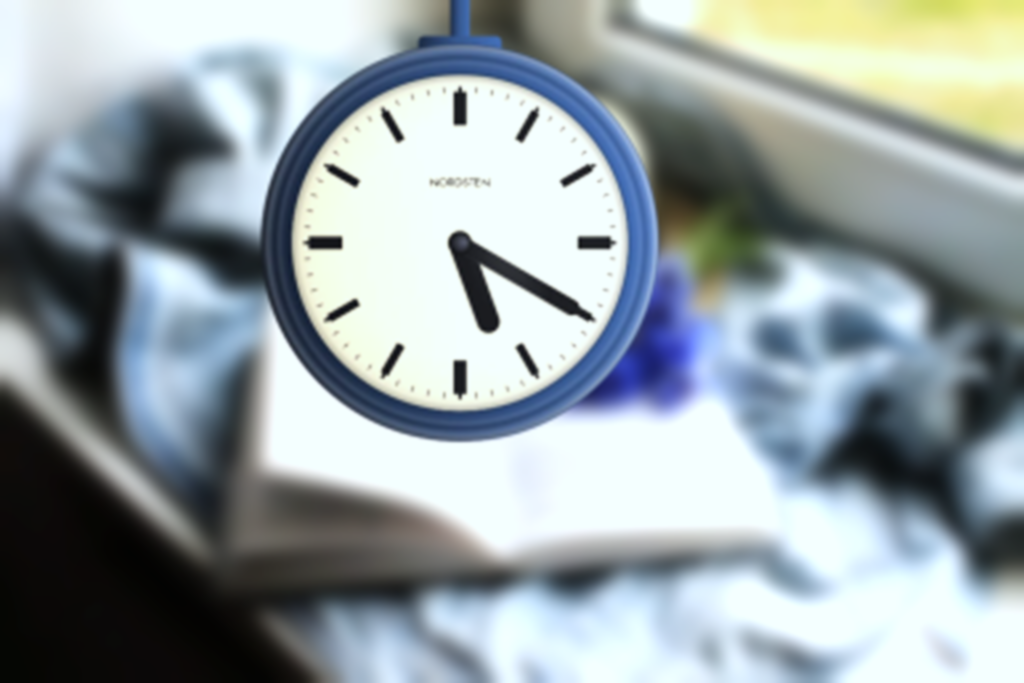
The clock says {"hour": 5, "minute": 20}
